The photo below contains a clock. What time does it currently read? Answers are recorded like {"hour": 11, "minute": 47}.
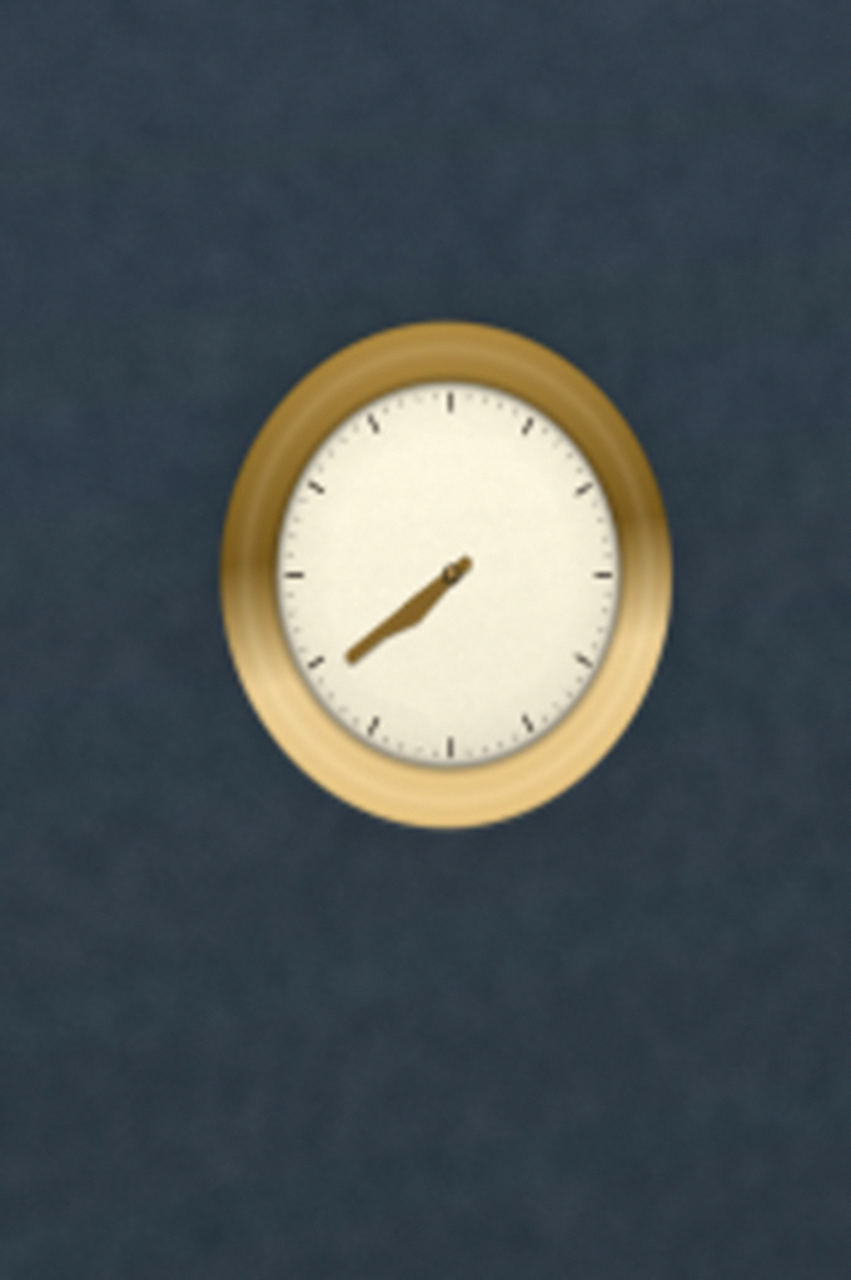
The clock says {"hour": 7, "minute": 39}
